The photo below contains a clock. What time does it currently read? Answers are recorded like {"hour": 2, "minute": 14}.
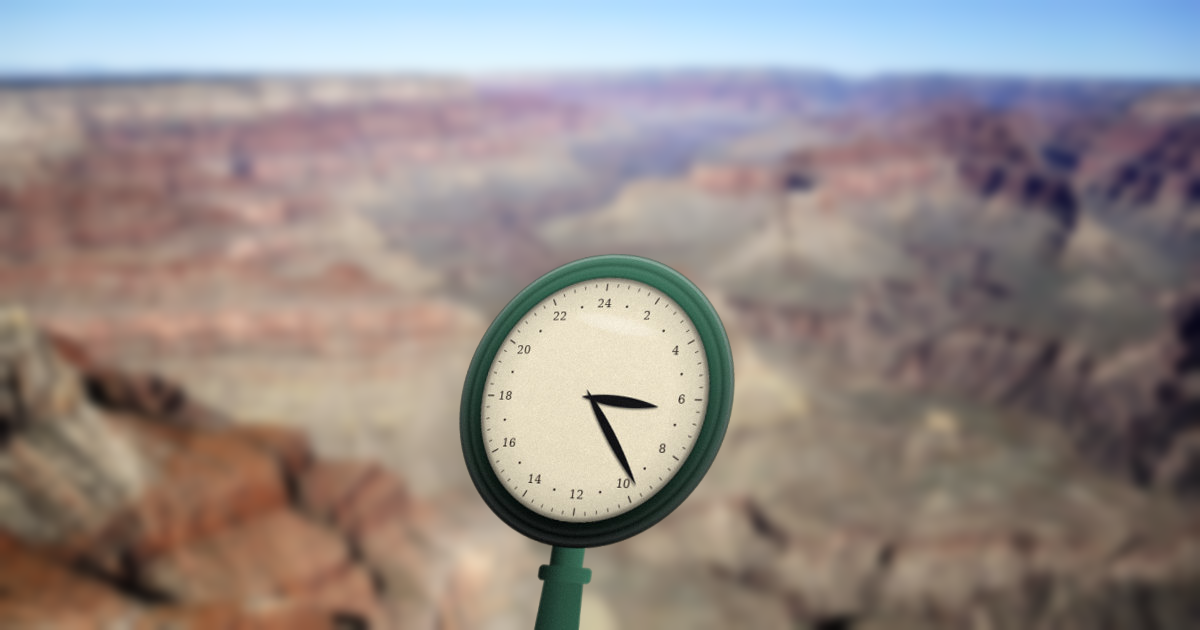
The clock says {"hour": 6, "minute": 24}
